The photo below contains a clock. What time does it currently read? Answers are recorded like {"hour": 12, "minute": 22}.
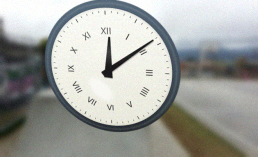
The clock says {"hour": 12, "minute": 9}
